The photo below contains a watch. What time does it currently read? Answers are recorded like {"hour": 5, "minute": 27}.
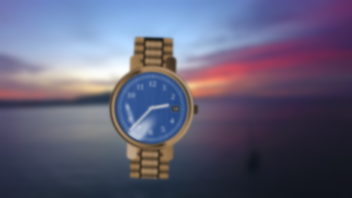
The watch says {"hour": 2, "minute": 37}
